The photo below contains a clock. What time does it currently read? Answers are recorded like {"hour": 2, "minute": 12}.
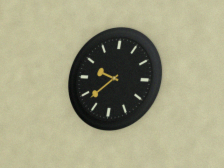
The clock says {"hour": 9, "minute": 38}
